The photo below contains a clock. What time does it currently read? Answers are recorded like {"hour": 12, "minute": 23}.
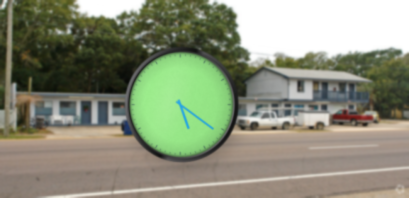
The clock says {"hour": 5, "minute": 21}
